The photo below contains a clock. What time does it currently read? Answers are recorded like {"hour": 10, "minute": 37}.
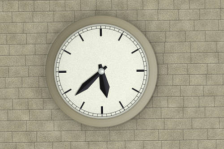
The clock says {"hour": 5, "minute": 38}
